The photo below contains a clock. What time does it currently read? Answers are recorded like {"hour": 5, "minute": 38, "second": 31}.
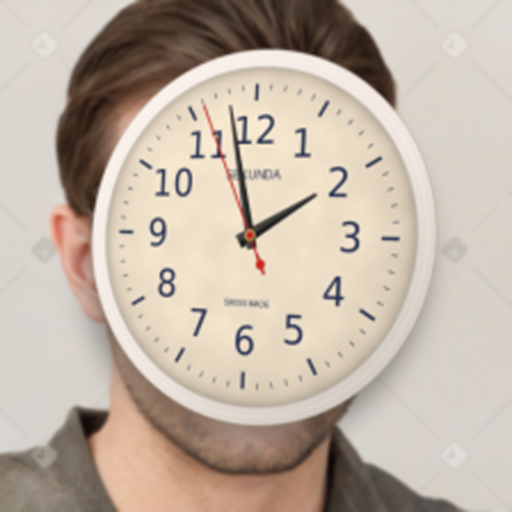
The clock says {"hour": 1, "minute": 57, "second": 56}
